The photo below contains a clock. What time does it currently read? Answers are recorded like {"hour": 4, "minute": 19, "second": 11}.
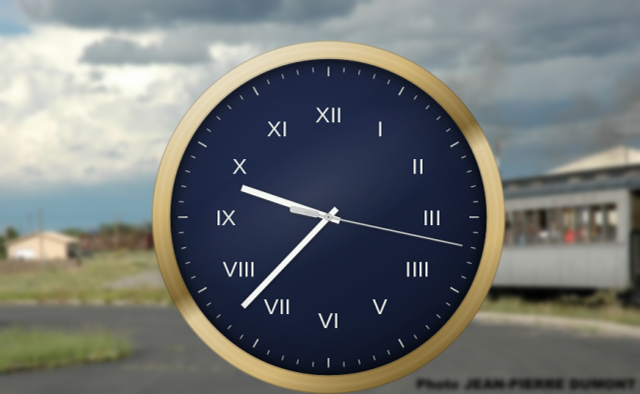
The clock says {"hour": 9, "minute": 37, "second": 17}
